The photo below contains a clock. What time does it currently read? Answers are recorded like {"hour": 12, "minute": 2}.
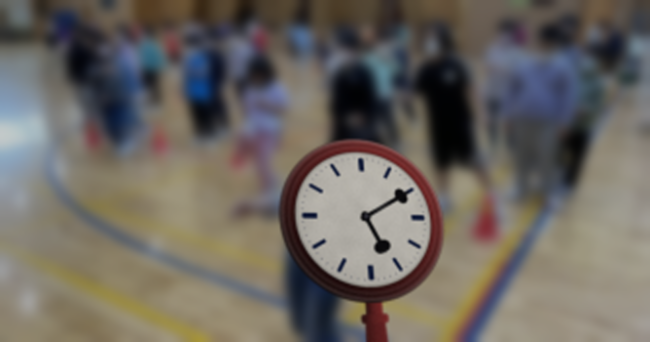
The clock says {"hour": 5, "minute": 10}
